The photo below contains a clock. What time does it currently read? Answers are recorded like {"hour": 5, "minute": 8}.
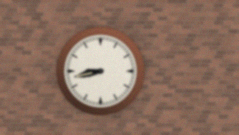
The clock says {"hour": 8, "minute": 43}
